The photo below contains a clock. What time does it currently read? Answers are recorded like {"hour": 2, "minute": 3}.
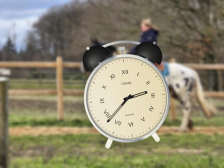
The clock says {"hour": 2, "minute": 38}
